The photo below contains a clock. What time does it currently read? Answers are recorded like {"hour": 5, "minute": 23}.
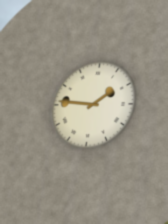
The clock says {"hour": 1, "minute": 46}
